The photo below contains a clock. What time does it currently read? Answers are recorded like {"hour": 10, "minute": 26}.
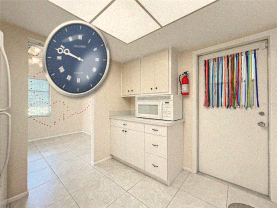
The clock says {"hour": 9, "minute": 48}
